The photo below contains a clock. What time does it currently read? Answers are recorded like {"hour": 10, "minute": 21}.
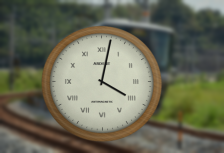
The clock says {"hour": 4, "minute": 2}
